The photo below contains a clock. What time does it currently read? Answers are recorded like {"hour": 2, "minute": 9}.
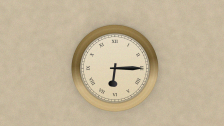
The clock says {"hour": 6, "minute": 15}
